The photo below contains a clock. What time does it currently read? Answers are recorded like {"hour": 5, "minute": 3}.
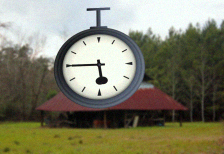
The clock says {"hour": 5, "minute": 45}
